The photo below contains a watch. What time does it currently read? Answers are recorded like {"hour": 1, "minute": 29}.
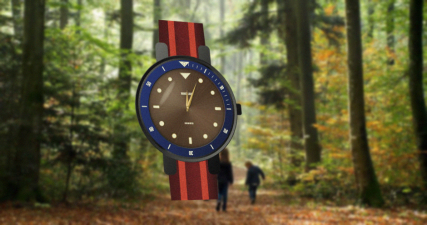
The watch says {"hour": 12, "minute": 4}
